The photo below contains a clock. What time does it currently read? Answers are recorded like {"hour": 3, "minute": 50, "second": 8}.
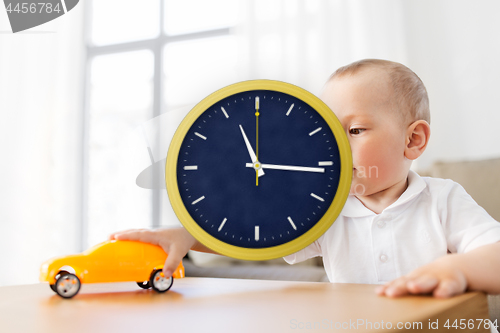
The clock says {"hour": 11, "minute": 16, "second": 0}
